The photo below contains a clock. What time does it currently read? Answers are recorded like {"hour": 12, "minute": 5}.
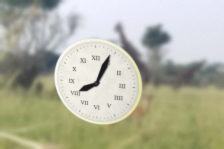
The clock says {"hour": 8, "minute": 4}
